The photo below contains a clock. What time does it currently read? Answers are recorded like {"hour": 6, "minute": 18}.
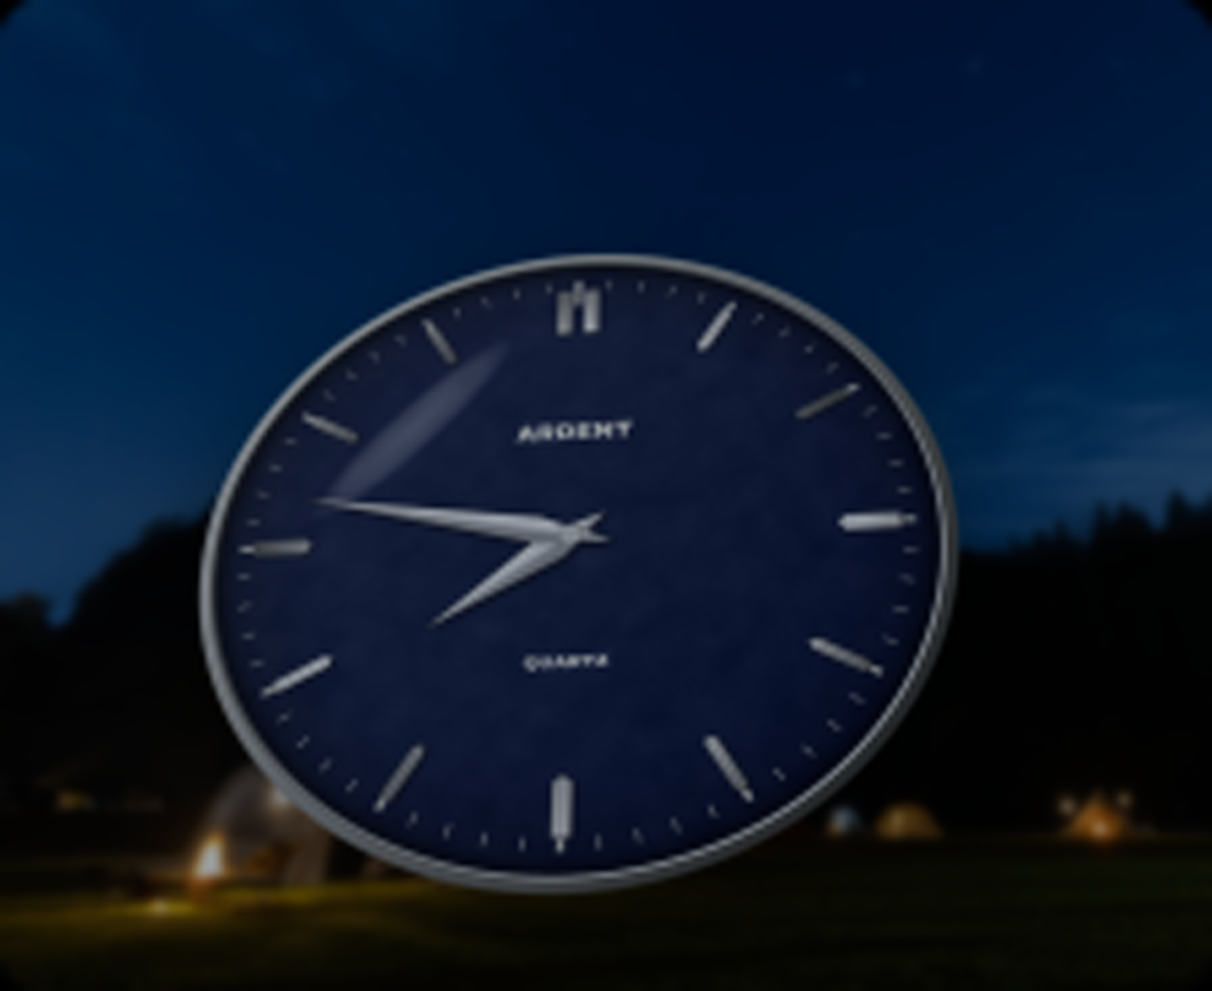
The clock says {"hour": 7, "minute": 47}
